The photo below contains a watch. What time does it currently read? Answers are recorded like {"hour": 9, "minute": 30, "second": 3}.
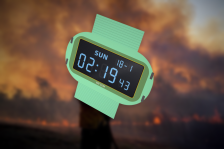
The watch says {"hour": 2, "minute": 19, "second": 43}
